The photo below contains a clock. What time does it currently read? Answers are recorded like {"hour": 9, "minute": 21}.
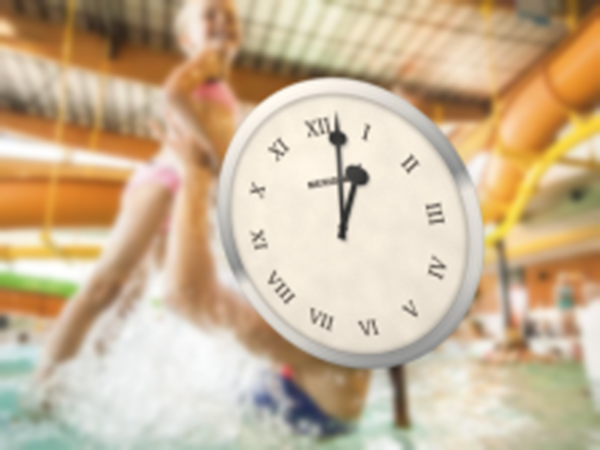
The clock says {"hour": 1, "minute": 2}
